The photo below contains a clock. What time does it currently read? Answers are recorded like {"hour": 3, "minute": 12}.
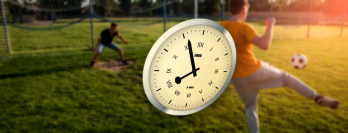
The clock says {"hour": 7, "minute": 56}
